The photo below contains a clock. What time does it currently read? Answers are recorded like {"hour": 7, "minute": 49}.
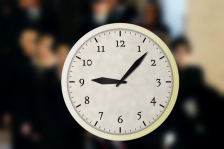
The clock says {"hour": 9, "minute": 7}
